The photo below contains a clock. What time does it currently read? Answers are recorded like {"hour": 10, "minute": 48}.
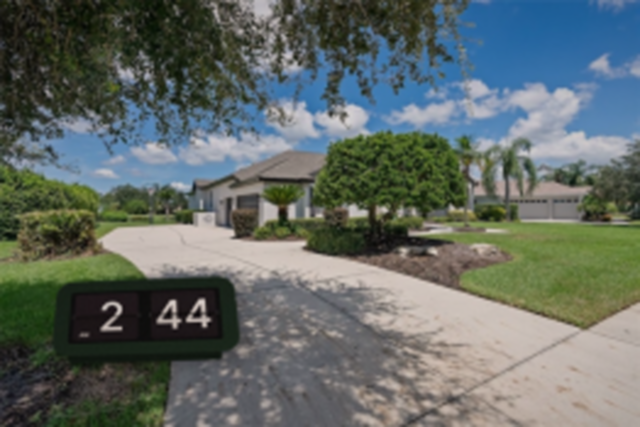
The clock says {"hour": 2, "minute": 44}
